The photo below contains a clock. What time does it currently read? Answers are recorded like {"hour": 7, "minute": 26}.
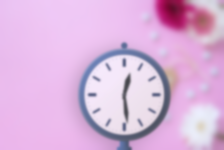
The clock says {"hour": 12, "minute": 29}
